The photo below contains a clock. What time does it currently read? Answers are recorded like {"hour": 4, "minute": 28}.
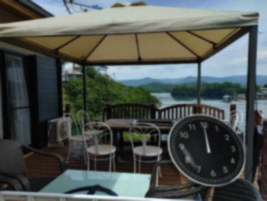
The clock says {"hour": 12, "minute": 0}
